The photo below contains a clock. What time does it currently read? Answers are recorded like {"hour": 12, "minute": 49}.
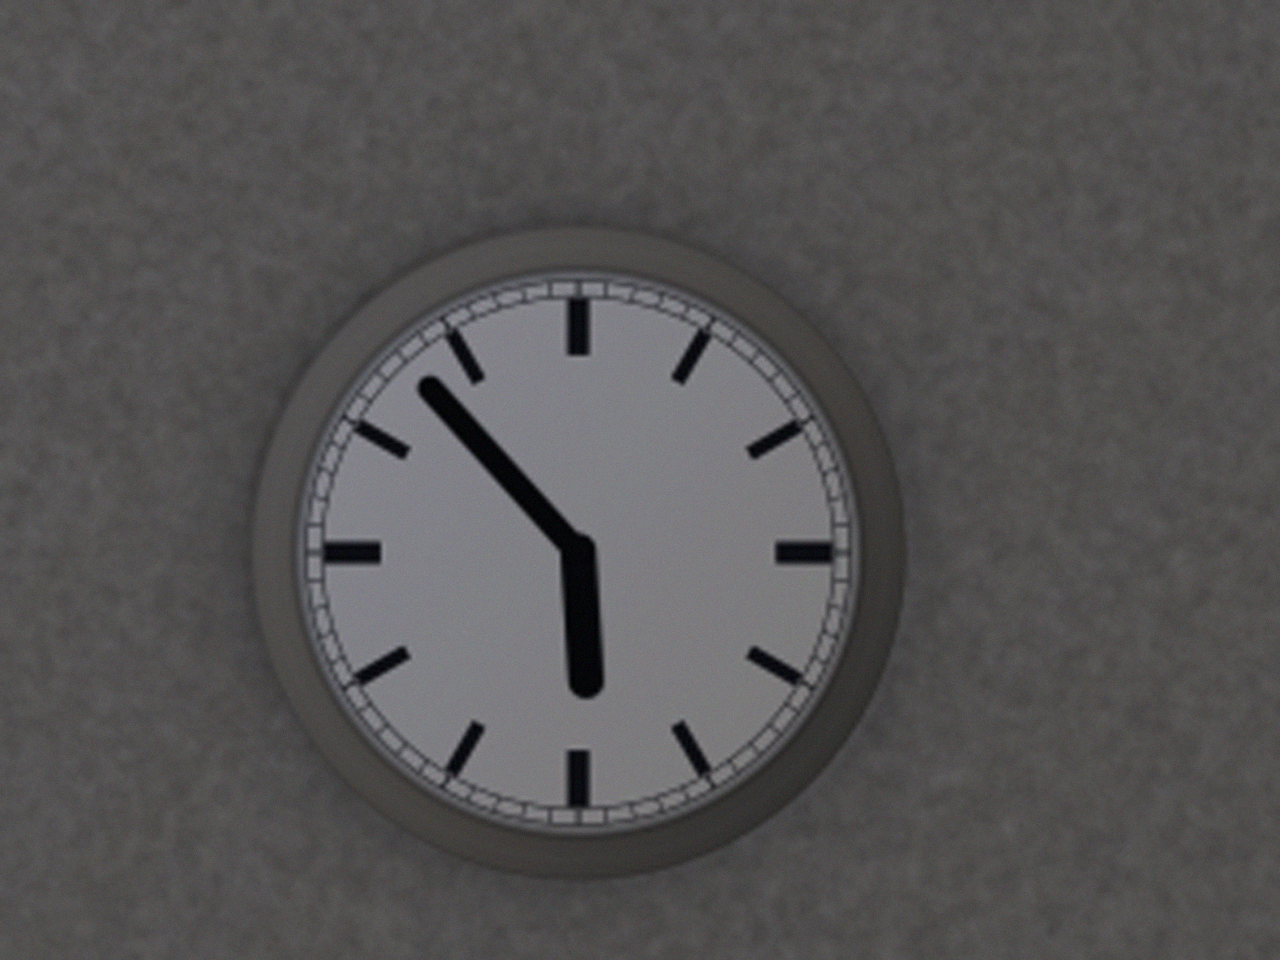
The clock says {"hour": 5, "minute": 53}
